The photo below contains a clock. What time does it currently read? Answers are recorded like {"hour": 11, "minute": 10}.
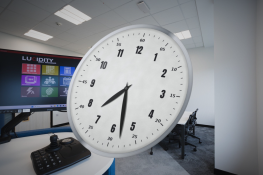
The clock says {"hour": 7, "minute": 28}
